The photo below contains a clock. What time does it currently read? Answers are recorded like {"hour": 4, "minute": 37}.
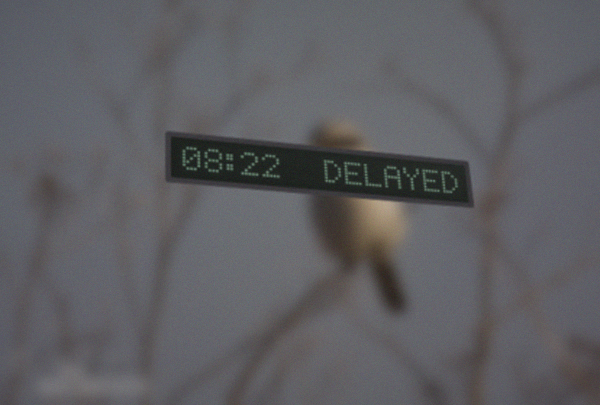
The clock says {"hour": 8, "minute": 22}
